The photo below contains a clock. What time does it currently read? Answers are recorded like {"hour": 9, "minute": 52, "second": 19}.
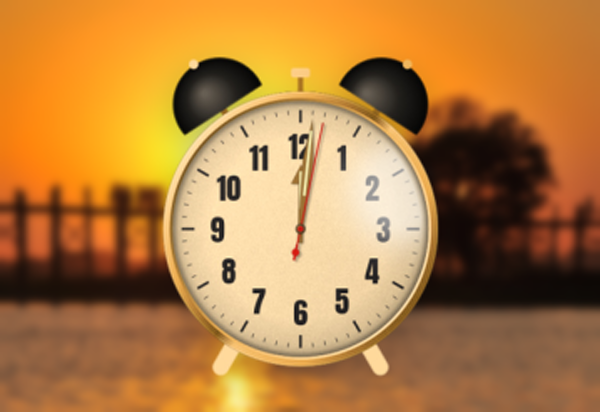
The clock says {"hour": 12, "minute": 1, "second": 2}
